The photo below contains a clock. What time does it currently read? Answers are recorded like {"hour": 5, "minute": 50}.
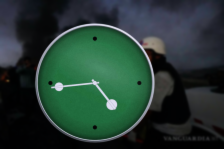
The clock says {"hour": 4, "minute": 44}
